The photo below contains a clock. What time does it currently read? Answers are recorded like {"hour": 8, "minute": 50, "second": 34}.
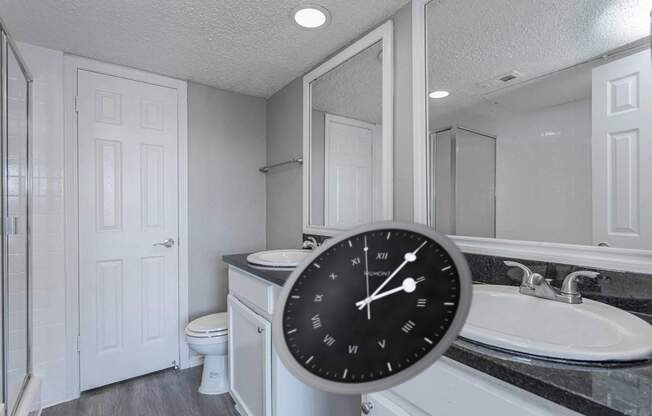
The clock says {"hour": 2, "minute": 4, "second": 57}
